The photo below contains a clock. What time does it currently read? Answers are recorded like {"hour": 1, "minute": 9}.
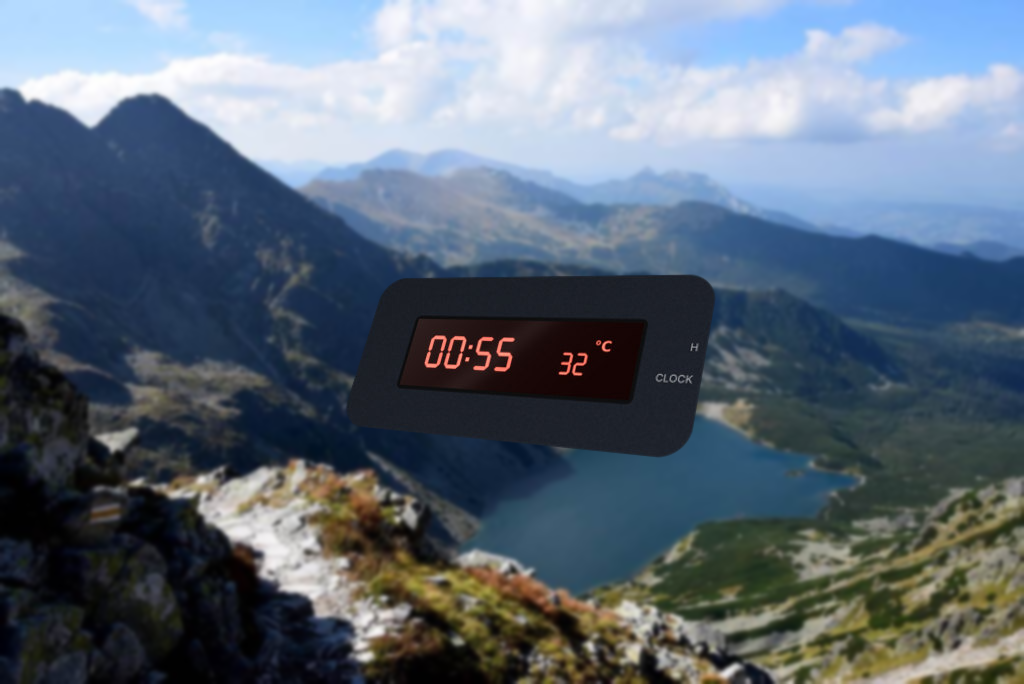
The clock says {"hour": 0, "minute": 55}
